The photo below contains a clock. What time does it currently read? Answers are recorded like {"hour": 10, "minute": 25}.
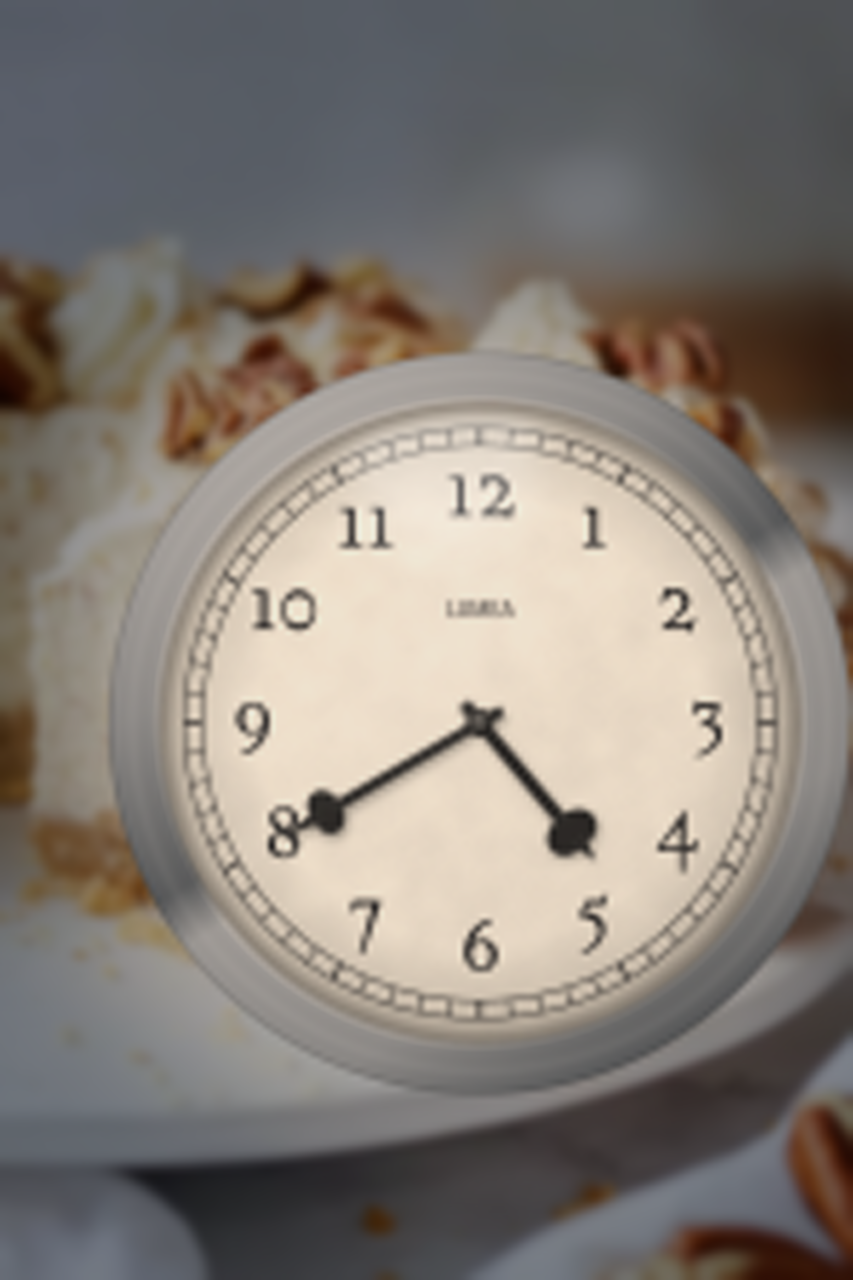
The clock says {"hour": 4, "minute": 40}
